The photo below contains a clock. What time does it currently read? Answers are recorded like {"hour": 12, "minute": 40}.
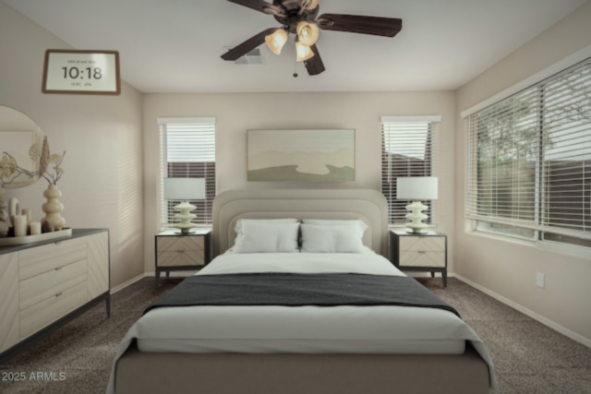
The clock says {"hour": 10, "minute": 18}
